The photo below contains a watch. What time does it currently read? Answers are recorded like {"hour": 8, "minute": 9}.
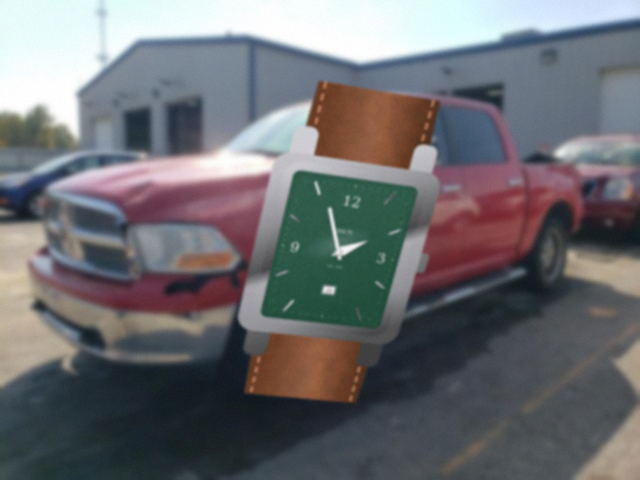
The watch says {"hour": 1, "minute": 56}
